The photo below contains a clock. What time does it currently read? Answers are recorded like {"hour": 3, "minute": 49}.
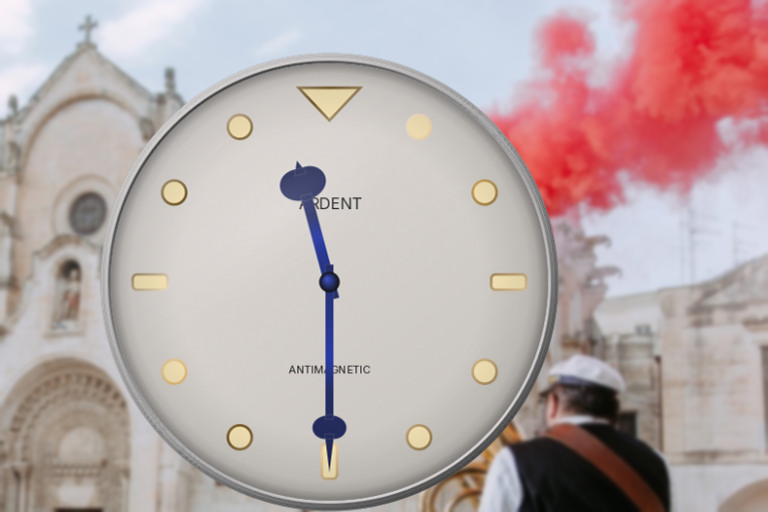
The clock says {"hour": 11, "minute": 30}
